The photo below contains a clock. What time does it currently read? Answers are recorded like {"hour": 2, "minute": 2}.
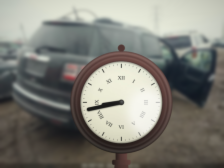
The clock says {"hour": 8, "minute": 43}
